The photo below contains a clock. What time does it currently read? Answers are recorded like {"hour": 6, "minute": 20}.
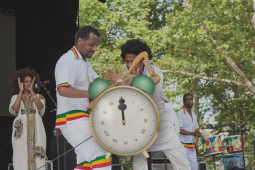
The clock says {"hour": 12, "minute": 0}
